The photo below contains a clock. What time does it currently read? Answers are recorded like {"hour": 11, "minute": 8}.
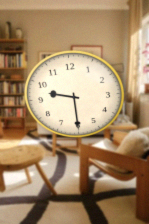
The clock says {"hour": 9, "minute": 30}
